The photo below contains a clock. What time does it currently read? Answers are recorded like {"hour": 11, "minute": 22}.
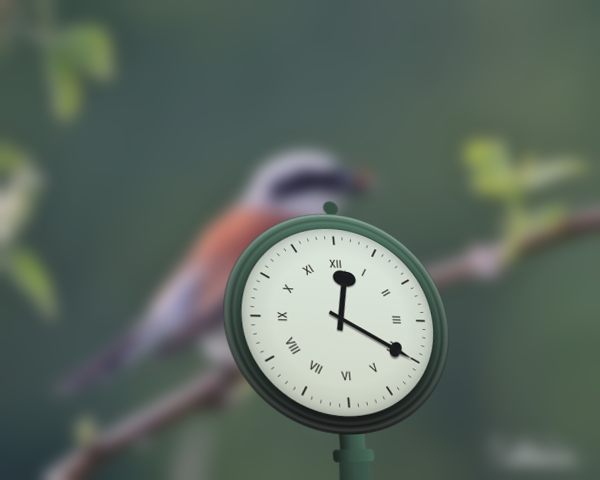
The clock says {"hour": 12, "minute": 20}
